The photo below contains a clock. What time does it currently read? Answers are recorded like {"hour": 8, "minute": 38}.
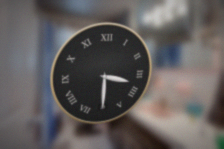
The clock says {"hour": 3, "minute": 30}
